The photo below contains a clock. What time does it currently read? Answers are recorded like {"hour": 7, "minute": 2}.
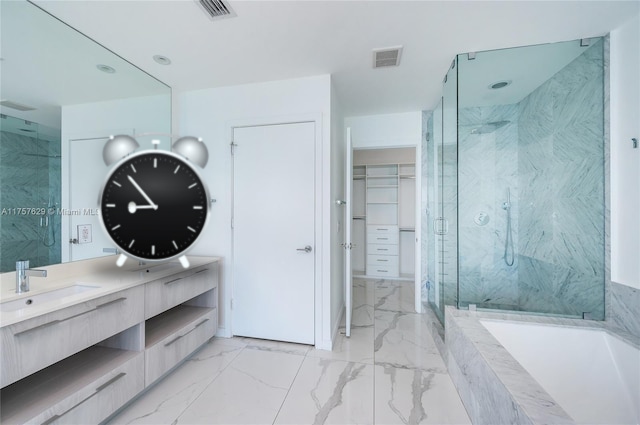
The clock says {"hour": 8, "minute": 53}
